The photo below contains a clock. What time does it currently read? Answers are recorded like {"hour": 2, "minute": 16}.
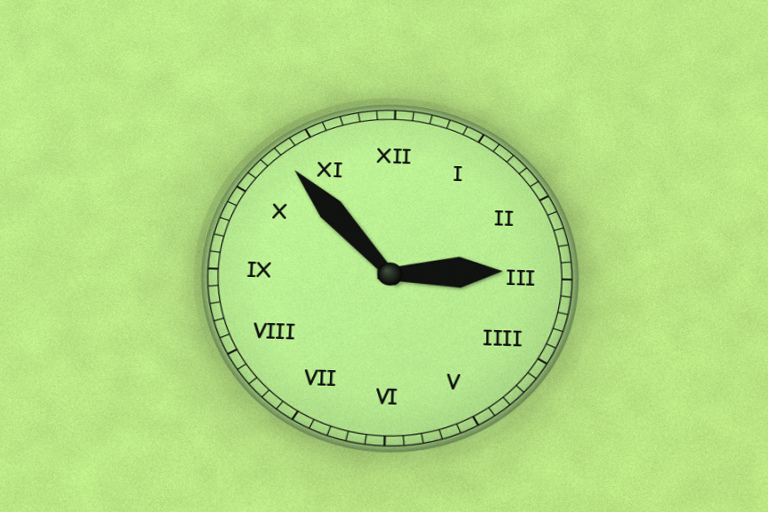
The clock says {"hour": 2, "minute": 53}
